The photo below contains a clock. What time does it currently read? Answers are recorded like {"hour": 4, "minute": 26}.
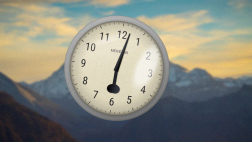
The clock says {"hour": 6, "minute": 2}
